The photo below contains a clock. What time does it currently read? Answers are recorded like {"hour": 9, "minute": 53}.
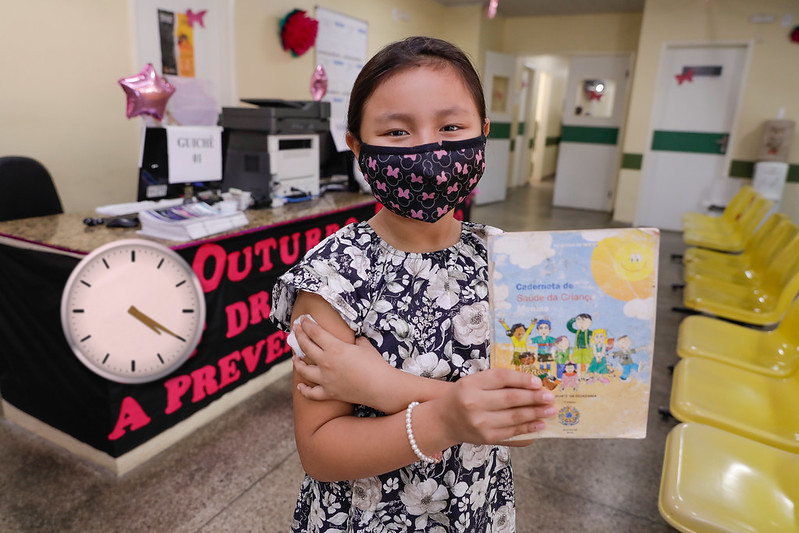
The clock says {"hour": 4, "minute": 20}
